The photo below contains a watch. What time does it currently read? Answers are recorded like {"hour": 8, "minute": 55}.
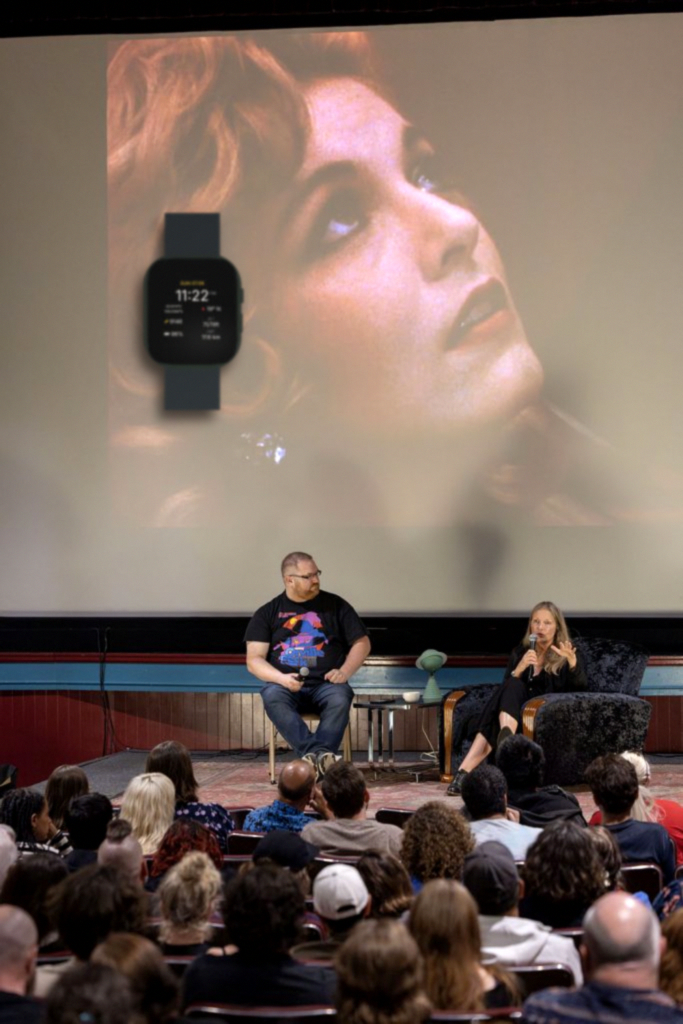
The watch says {"hour": 11, "minute": 22}
